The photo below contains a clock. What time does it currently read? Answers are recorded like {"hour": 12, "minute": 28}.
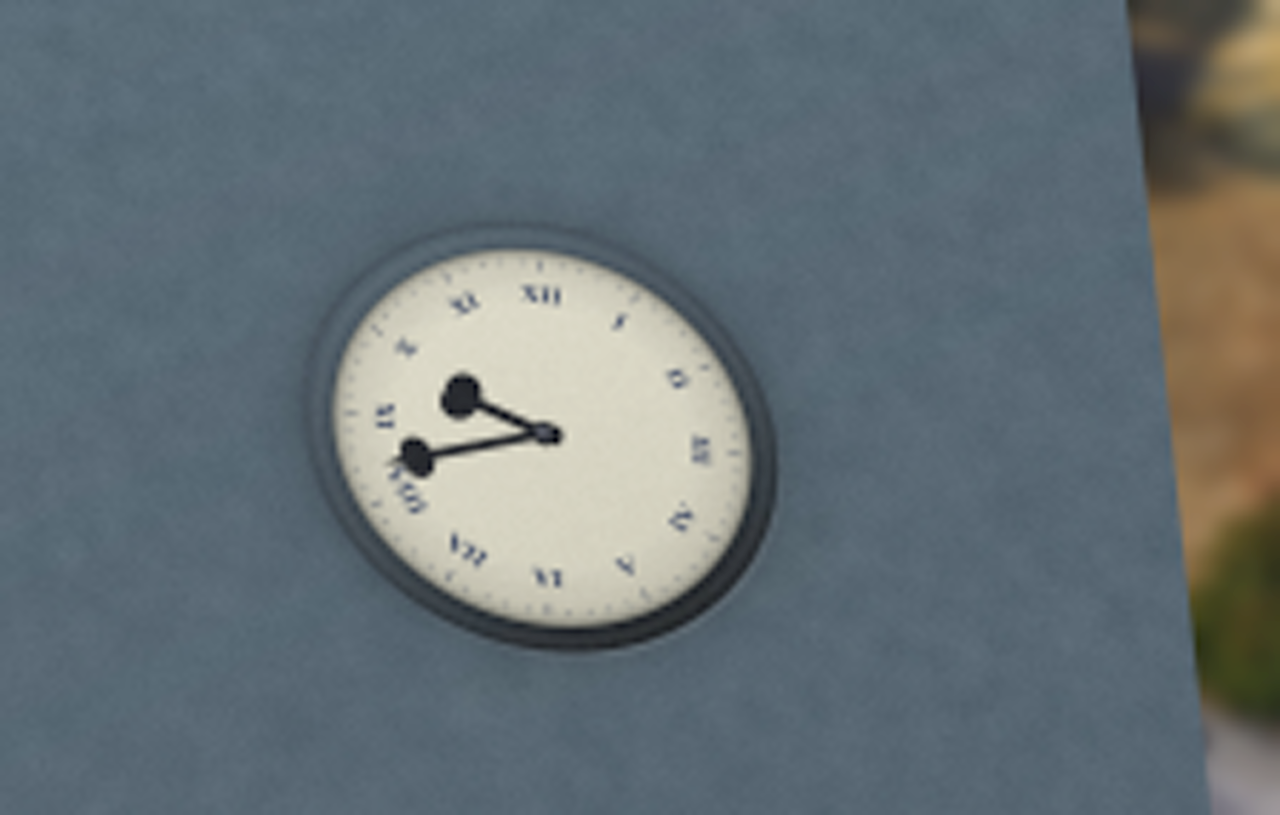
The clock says {"hour": 9, "minute": 42}
